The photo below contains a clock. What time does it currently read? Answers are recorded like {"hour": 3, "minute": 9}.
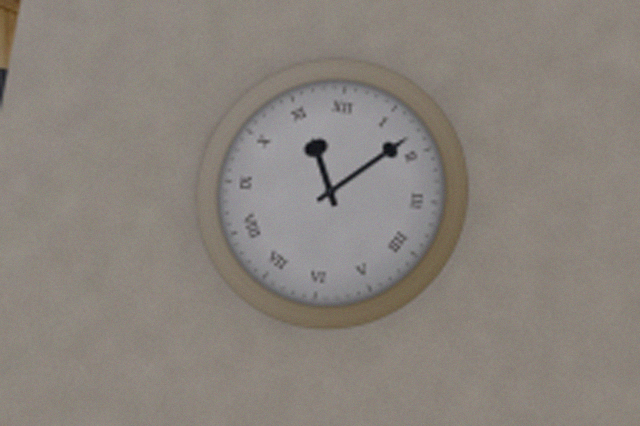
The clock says {"hour": 11, "minute": 8}
